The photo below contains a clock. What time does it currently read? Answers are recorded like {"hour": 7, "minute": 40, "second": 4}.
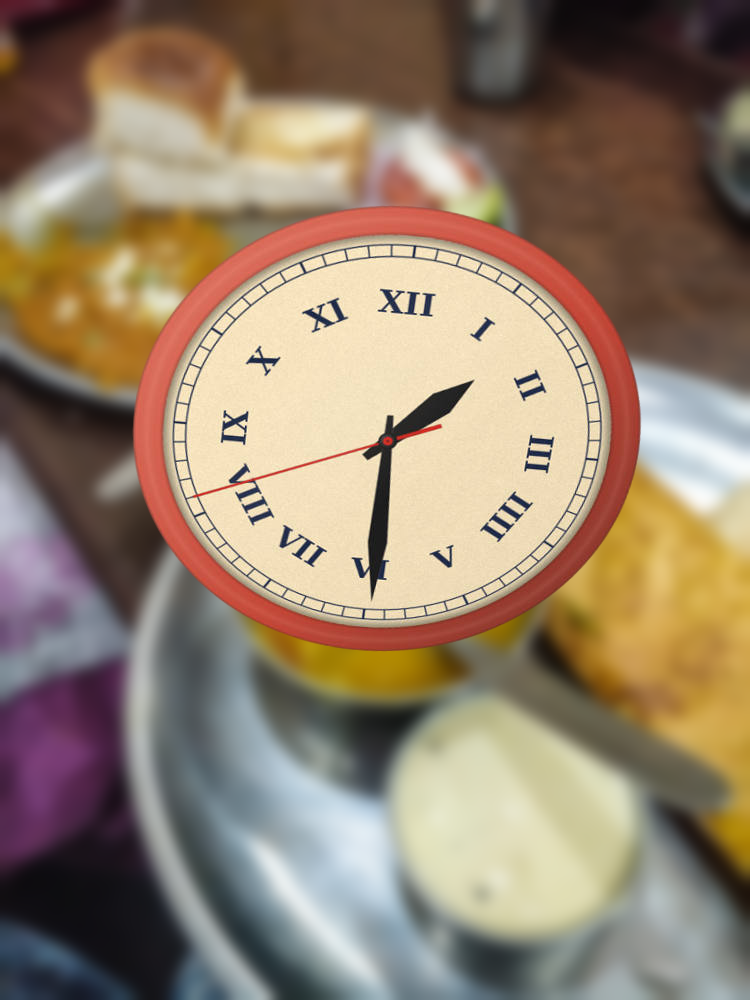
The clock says {"hour": 1, "minute": 29, "second": 41}
